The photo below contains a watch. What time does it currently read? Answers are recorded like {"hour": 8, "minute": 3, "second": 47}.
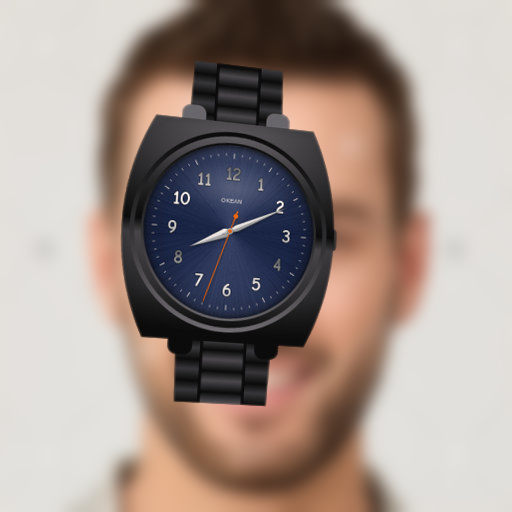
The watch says {"hour": 8, "minute": 10, "second": 33}
